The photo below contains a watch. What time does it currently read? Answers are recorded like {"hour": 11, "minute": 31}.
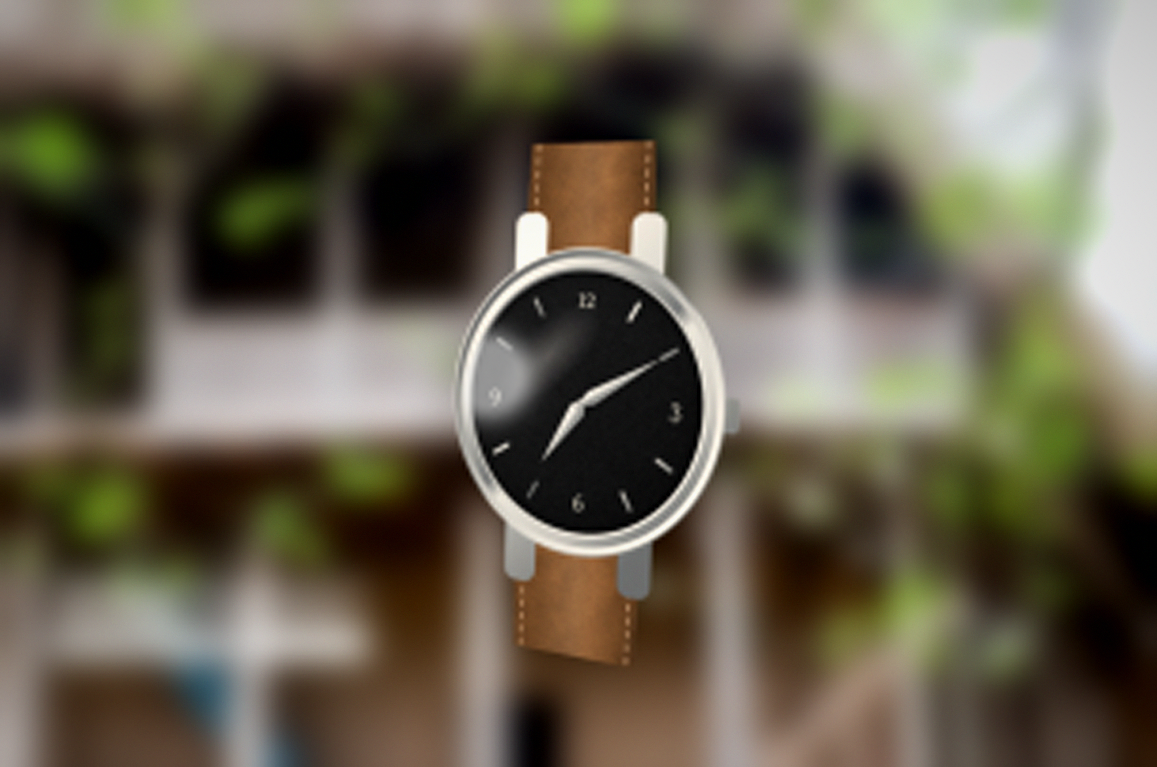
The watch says {"hour": 7, "minute": 10}
